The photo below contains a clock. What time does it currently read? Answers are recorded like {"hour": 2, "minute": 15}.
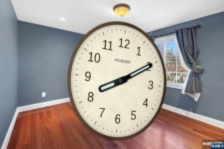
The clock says {"hour": 8, "minute": 10}
